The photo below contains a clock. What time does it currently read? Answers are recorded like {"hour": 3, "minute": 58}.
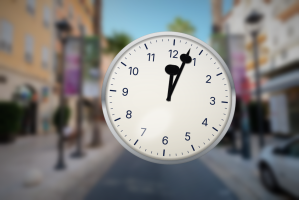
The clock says {"hour": 12, "minute": 3}
